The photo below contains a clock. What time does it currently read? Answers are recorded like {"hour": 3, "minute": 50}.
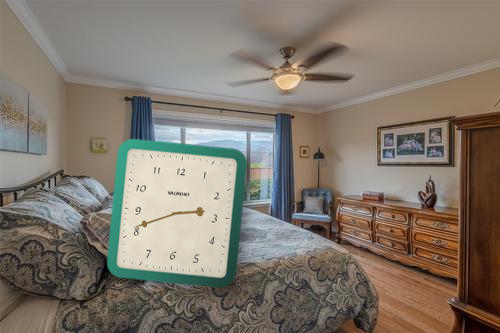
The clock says {"hour": 2, "minute": 41}
